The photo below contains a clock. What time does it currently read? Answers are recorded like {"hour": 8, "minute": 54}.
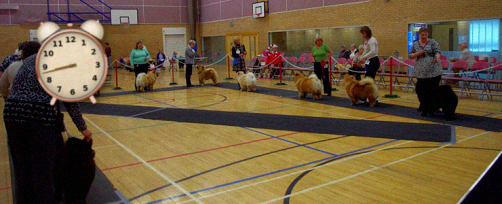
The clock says {"hour": 8, "minute": 43}
